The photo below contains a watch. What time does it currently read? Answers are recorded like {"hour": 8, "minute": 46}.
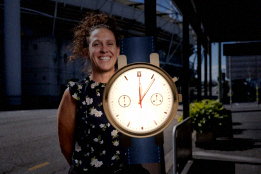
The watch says {"hour": 12, "minute": 6}
